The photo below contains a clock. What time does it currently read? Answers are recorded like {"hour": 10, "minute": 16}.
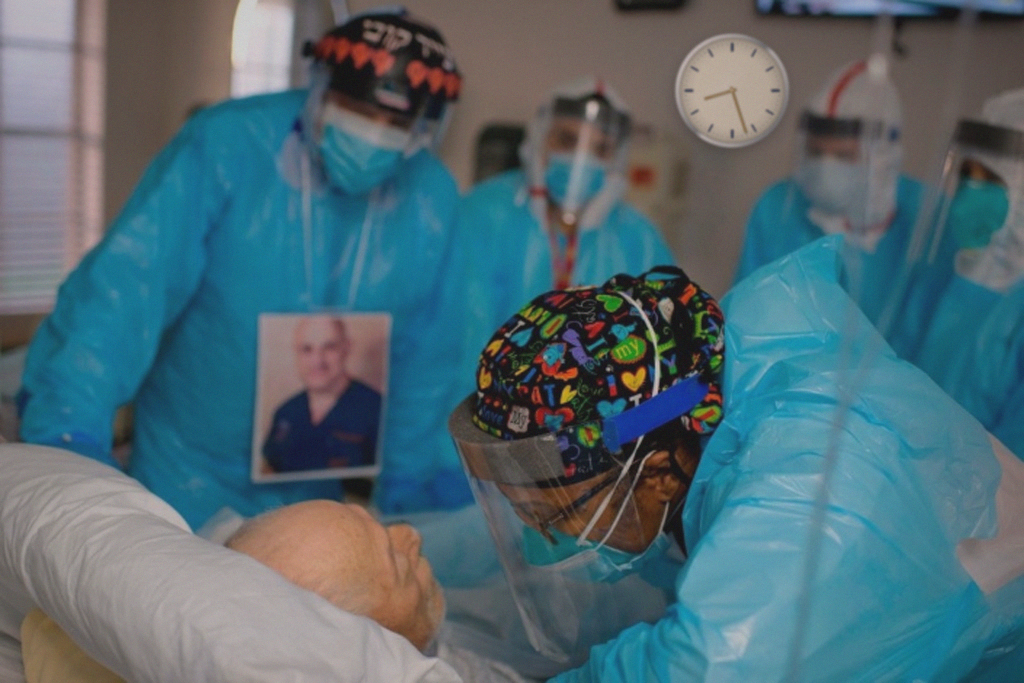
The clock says {"hour": 8, "minute": 27}
